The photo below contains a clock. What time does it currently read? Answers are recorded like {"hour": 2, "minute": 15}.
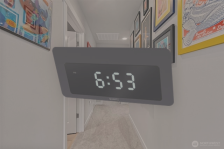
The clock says {"hour": 6, "minute": 53}
